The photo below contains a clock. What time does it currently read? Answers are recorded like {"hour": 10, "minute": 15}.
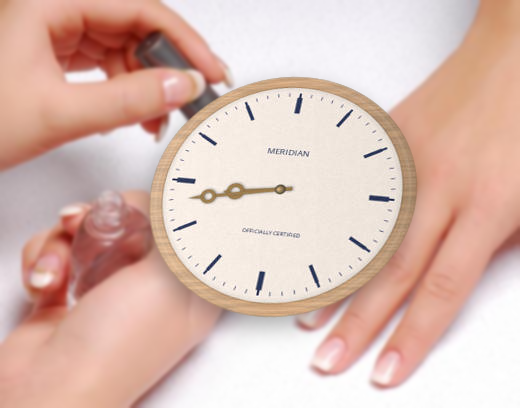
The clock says {"hour": 8, "minute": 43}
